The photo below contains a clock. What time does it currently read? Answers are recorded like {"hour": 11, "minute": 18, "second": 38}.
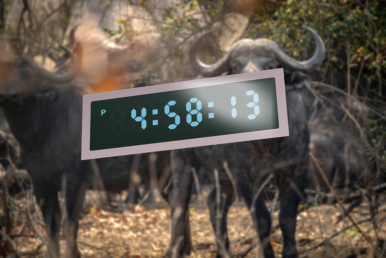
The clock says {"hour": 4, "minute": 58, "second": 13}
